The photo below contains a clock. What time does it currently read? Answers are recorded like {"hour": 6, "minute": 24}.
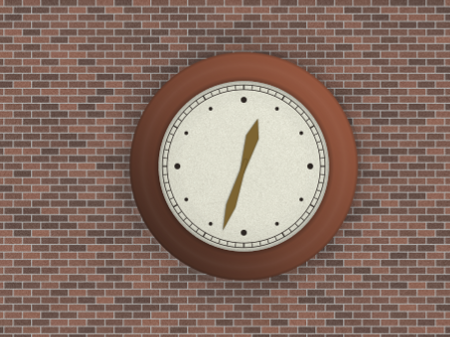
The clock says {"hour": 12, "minute": 33}
